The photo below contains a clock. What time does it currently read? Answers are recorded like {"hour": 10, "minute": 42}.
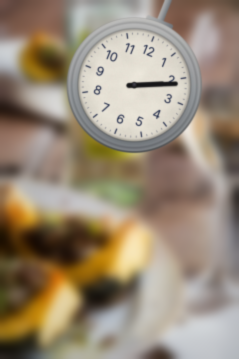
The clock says {"hour": 2, "minute": 11}
